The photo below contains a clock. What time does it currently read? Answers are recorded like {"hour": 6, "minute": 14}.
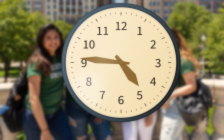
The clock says {"hour": 4, "minute": 46}
